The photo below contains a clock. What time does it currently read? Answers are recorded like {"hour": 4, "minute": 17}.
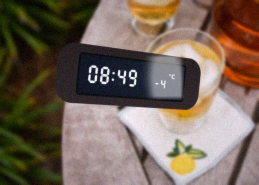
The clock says {"hour": 8, "minute": 49}
